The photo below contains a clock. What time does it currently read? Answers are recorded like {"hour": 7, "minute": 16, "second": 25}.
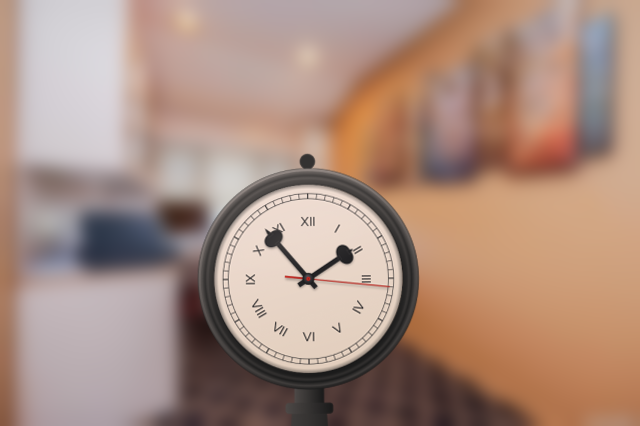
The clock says {"hour": 1, "minute": 53, "second": 16}
